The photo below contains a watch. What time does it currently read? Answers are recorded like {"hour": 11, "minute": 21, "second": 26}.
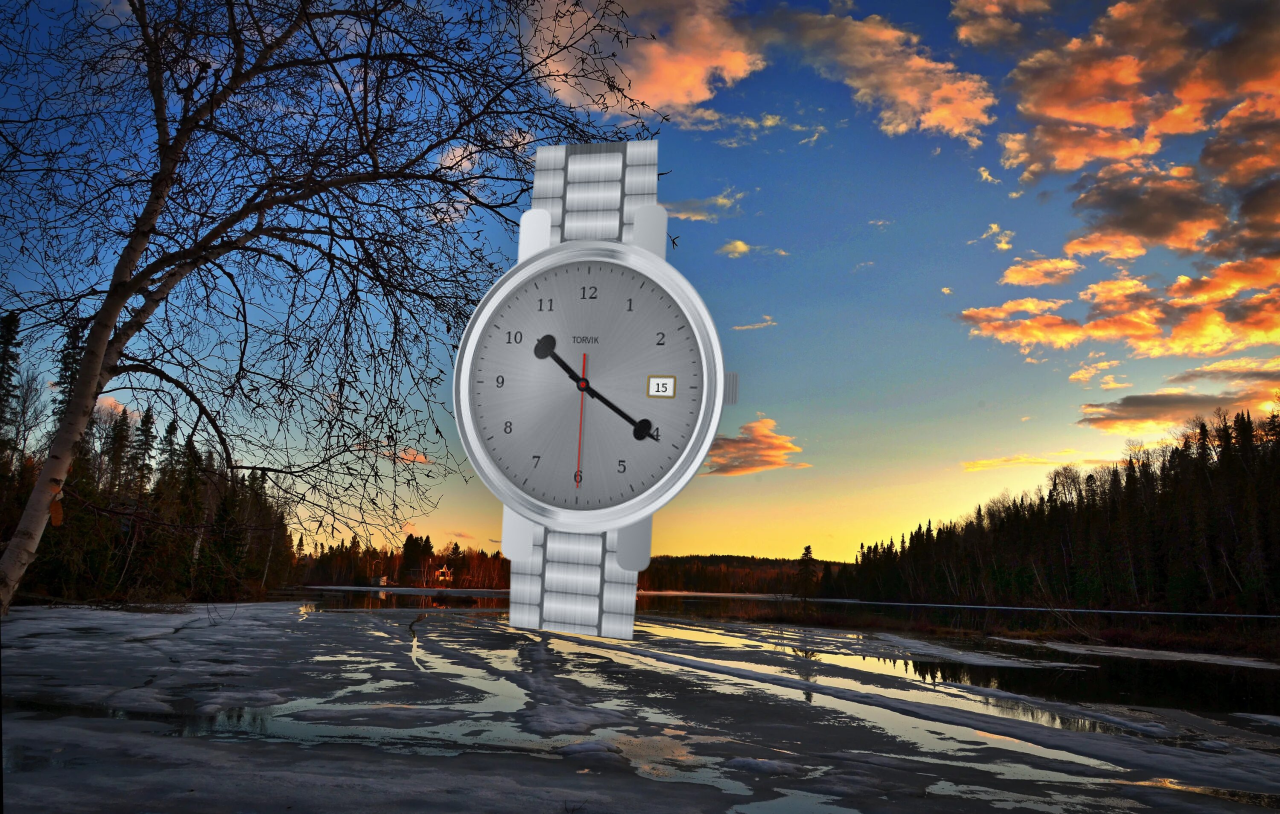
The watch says {"hour": 10, "minute": 20, "second": 30}
